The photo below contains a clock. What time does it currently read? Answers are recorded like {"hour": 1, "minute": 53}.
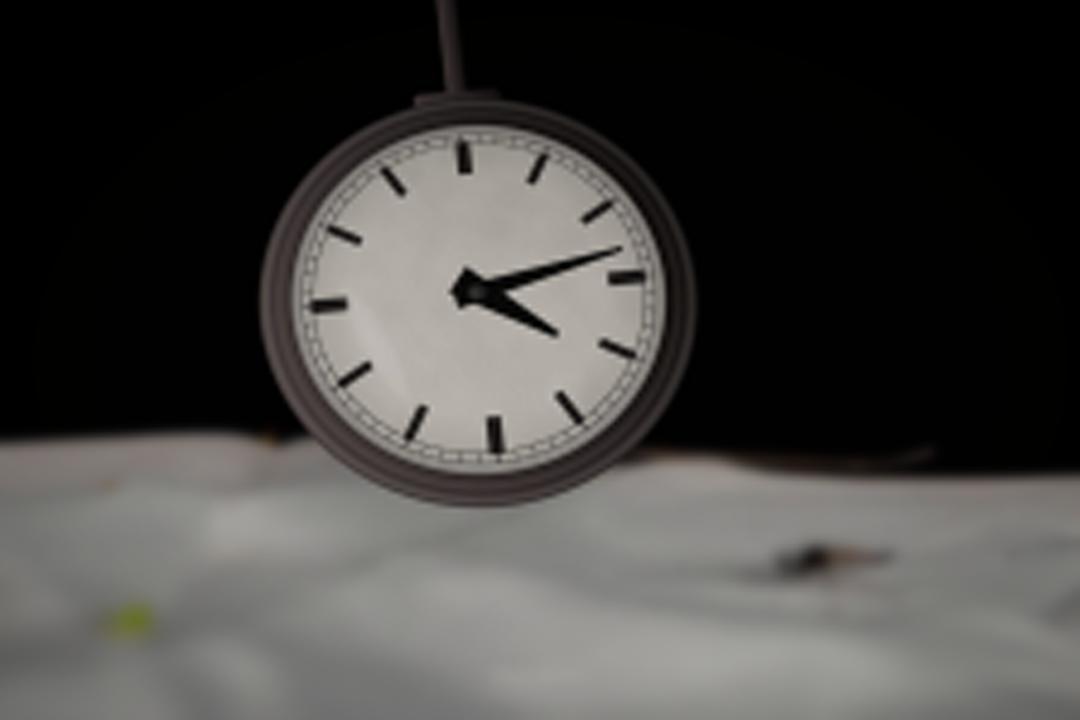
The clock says {"hour": 4, "minute": 13}
